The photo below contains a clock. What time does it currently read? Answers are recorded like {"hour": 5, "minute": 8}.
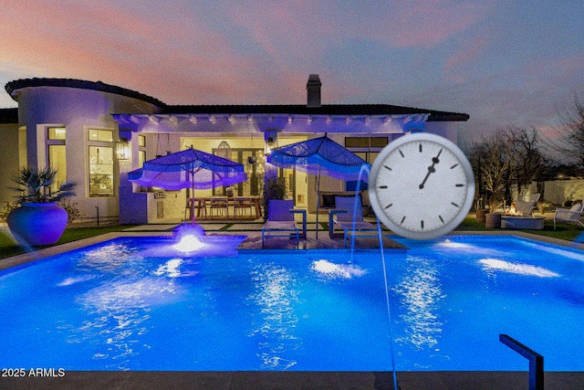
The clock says {"hour": 1, "minute": 5}
